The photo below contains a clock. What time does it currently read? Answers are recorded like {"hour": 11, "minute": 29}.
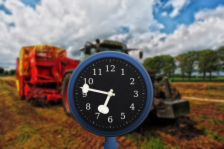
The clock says {"hour": 6, "minute": 47}
